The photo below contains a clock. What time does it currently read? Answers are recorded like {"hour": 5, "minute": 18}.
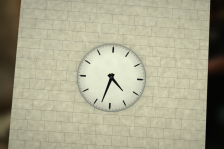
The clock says {"hour": 4, "minute": 33}
